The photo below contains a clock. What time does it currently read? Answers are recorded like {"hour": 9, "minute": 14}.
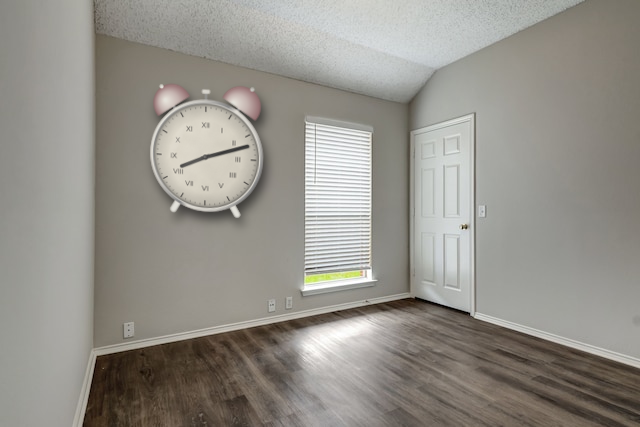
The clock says {"hour": 8, "minute": 12}
